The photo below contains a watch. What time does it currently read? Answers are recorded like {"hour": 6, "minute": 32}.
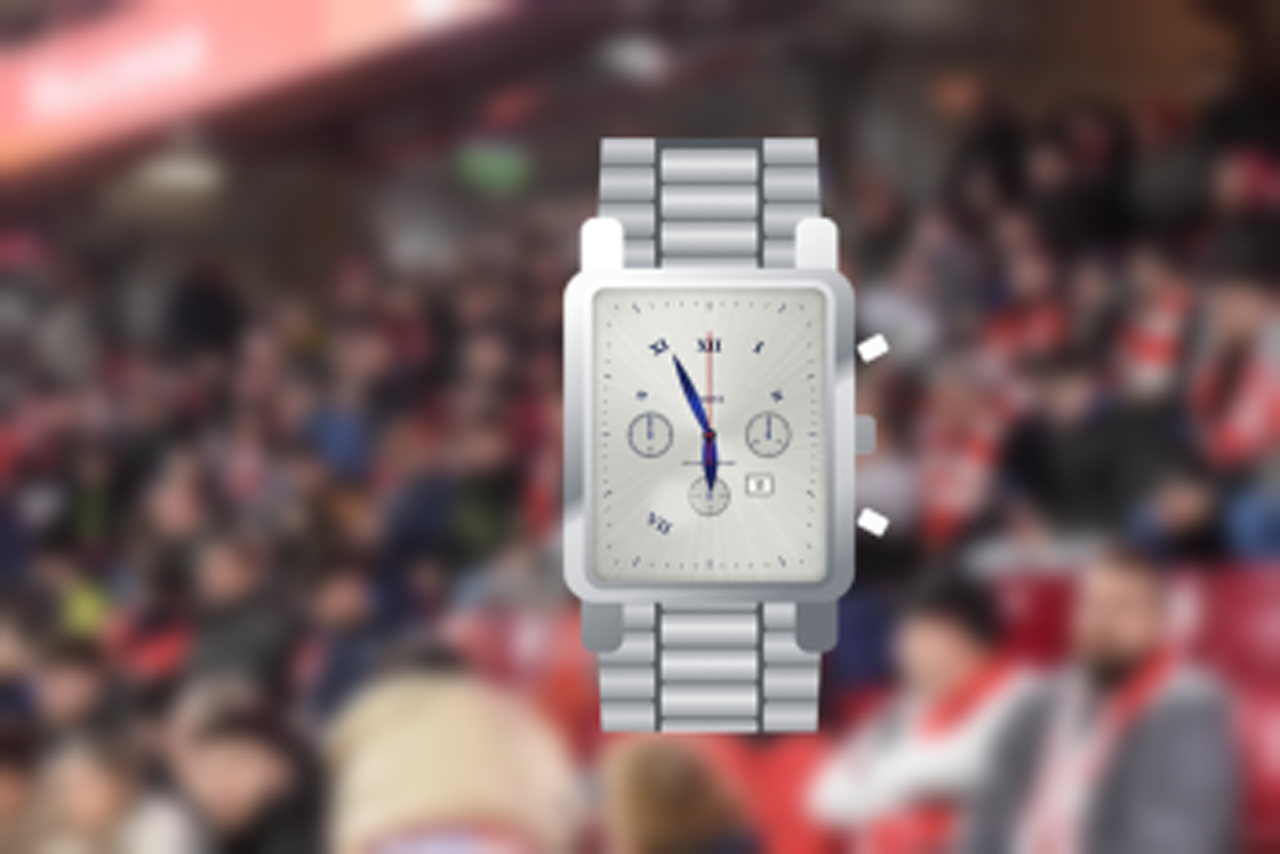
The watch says {"hour": 5, "minute": 56}
